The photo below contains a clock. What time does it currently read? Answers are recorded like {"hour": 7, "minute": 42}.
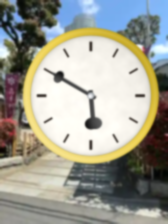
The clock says {"hour": 5, "minute": 50}
